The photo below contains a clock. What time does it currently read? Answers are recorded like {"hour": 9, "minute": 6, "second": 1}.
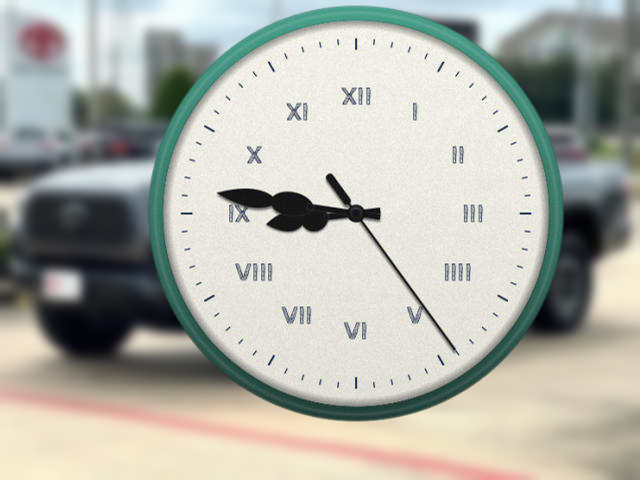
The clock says {"hour": 8, "minute": 46, "second": 24}
